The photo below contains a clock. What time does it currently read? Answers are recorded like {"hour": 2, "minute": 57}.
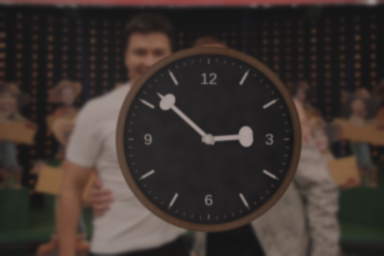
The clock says {"hour": 2, "minute": 52}
